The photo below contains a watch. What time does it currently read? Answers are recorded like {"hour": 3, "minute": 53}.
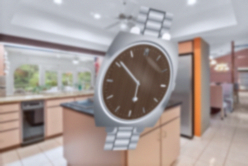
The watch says {"hour": 5, "minute": 51}
